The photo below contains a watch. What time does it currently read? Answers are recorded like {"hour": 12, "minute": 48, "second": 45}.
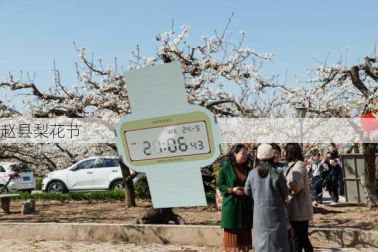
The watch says {"hour": 21, "minute": 6, "second": 43}
